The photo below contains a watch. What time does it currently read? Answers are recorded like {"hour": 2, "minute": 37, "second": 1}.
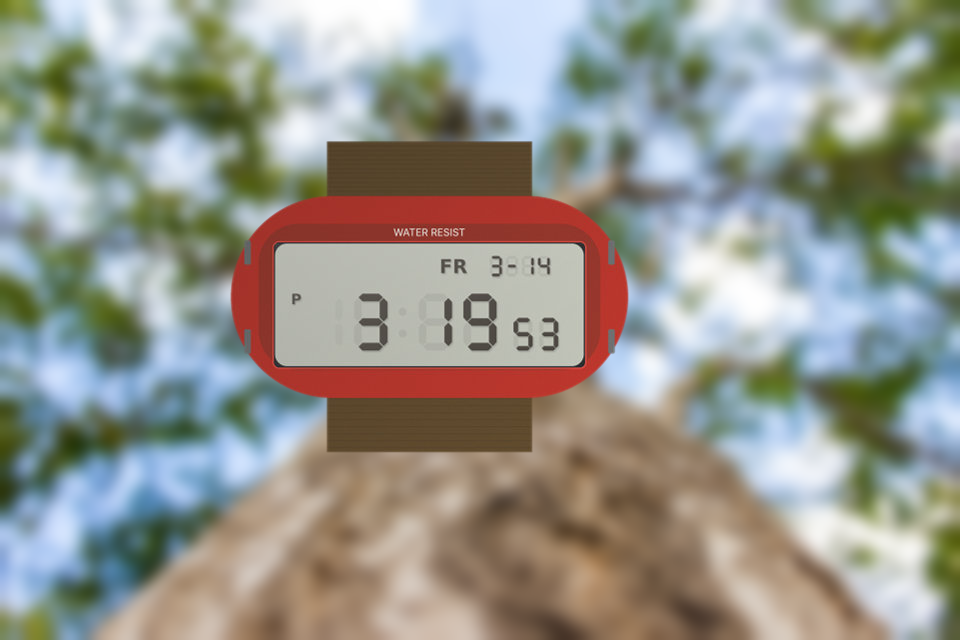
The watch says {"hour": 3, "minute": 19, "second": 53}
